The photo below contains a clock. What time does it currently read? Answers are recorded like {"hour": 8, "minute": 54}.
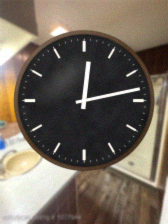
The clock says {"hour": 12, "minute": 13}
